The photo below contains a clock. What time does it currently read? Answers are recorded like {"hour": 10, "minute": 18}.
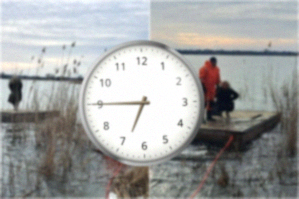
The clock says {"hour": 6, "minute": 45}
